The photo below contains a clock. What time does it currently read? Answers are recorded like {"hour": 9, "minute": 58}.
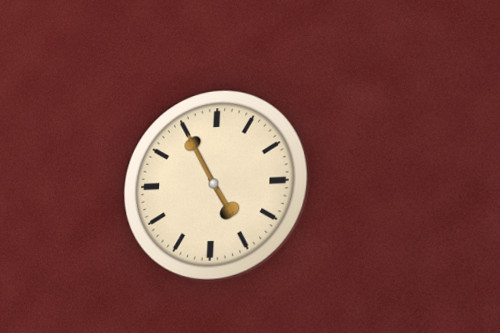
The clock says {"hour": 4, "minute": 55}
